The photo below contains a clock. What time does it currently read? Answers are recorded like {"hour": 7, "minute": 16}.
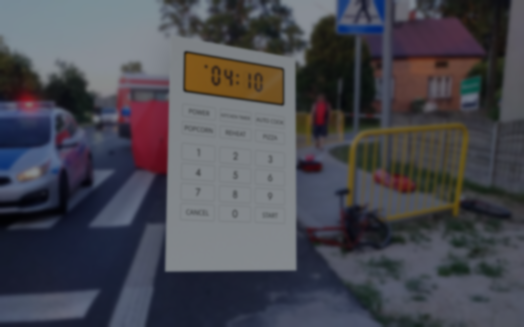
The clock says {"hour": 4, "minute": 10}
